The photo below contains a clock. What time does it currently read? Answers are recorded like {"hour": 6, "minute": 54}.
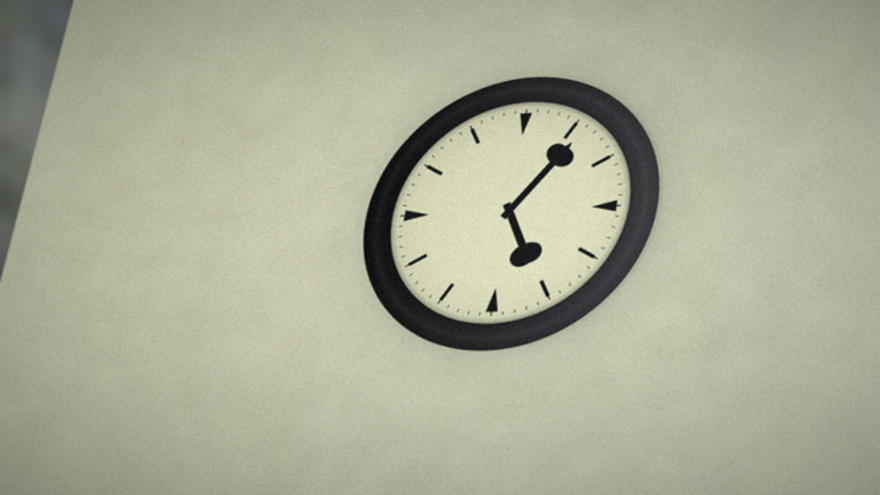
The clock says {"hour": 5, "minute": 6}
